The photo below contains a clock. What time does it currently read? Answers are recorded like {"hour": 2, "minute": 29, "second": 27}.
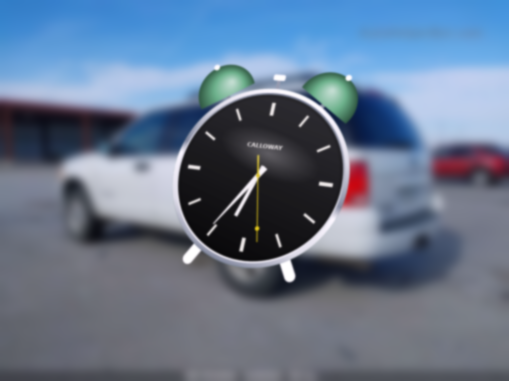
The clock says {"hour": 6, "minute": 35, "second": 28}
